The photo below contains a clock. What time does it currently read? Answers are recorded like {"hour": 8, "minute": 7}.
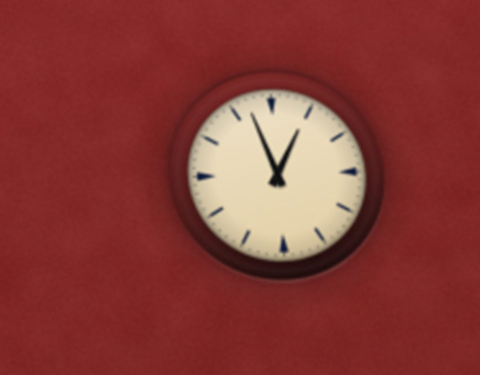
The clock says {"hour": 12, "minute": 57}
